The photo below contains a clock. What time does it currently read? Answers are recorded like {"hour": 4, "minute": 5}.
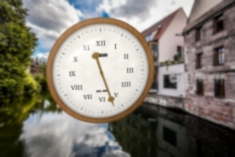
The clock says {"hour": 11, "minute": 27}
